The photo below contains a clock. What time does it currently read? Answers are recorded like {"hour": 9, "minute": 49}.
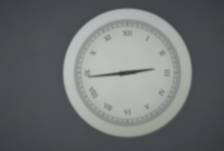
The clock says {"hour": 2, "minute": 44}
